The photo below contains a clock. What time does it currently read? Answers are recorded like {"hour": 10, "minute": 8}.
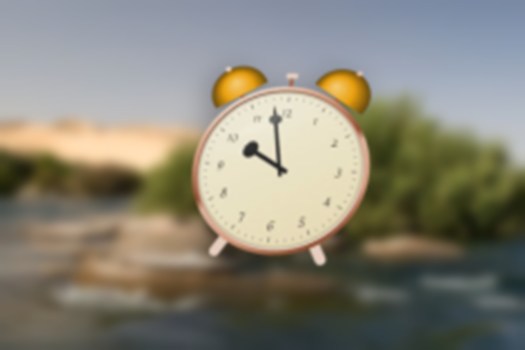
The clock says {"hour": 9, "minute": 58}
